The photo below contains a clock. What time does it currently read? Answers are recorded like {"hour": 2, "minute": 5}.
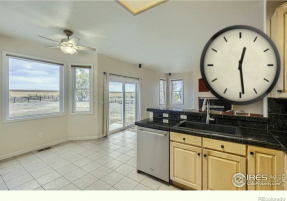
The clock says {"hour": 12, "minute": 29}
